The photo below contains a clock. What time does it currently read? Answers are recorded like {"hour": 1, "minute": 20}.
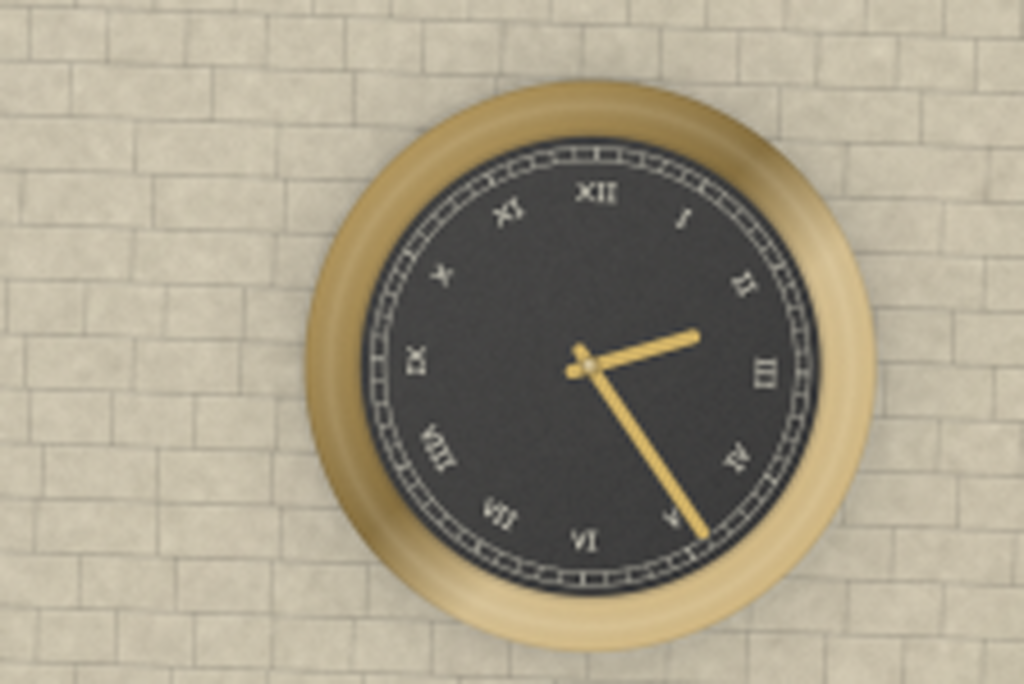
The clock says {"hour": 2, "minute": 24}
